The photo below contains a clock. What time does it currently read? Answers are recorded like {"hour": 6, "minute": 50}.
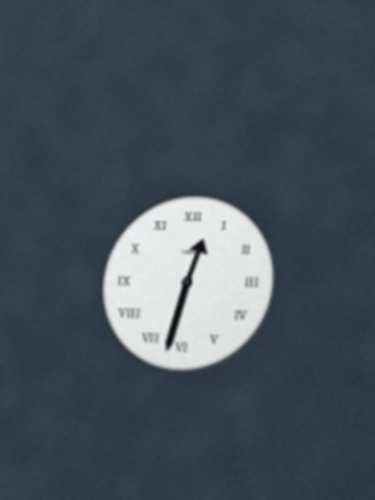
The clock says {"hour": 12, "minute": 32}
